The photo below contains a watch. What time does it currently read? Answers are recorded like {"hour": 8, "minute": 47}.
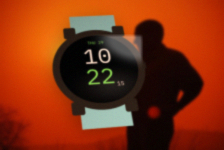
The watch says {"hour": 10, "minute": 22}
